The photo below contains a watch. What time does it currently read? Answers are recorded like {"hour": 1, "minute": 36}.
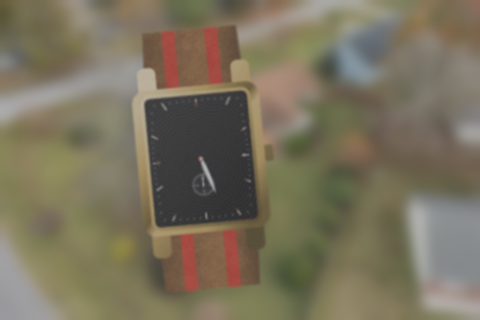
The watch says {"hour": 5, "minute": 27}
